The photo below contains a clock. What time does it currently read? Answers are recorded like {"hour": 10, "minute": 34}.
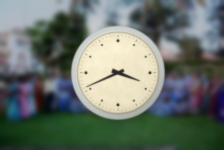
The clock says {"hour": 3, "minute": 41}
